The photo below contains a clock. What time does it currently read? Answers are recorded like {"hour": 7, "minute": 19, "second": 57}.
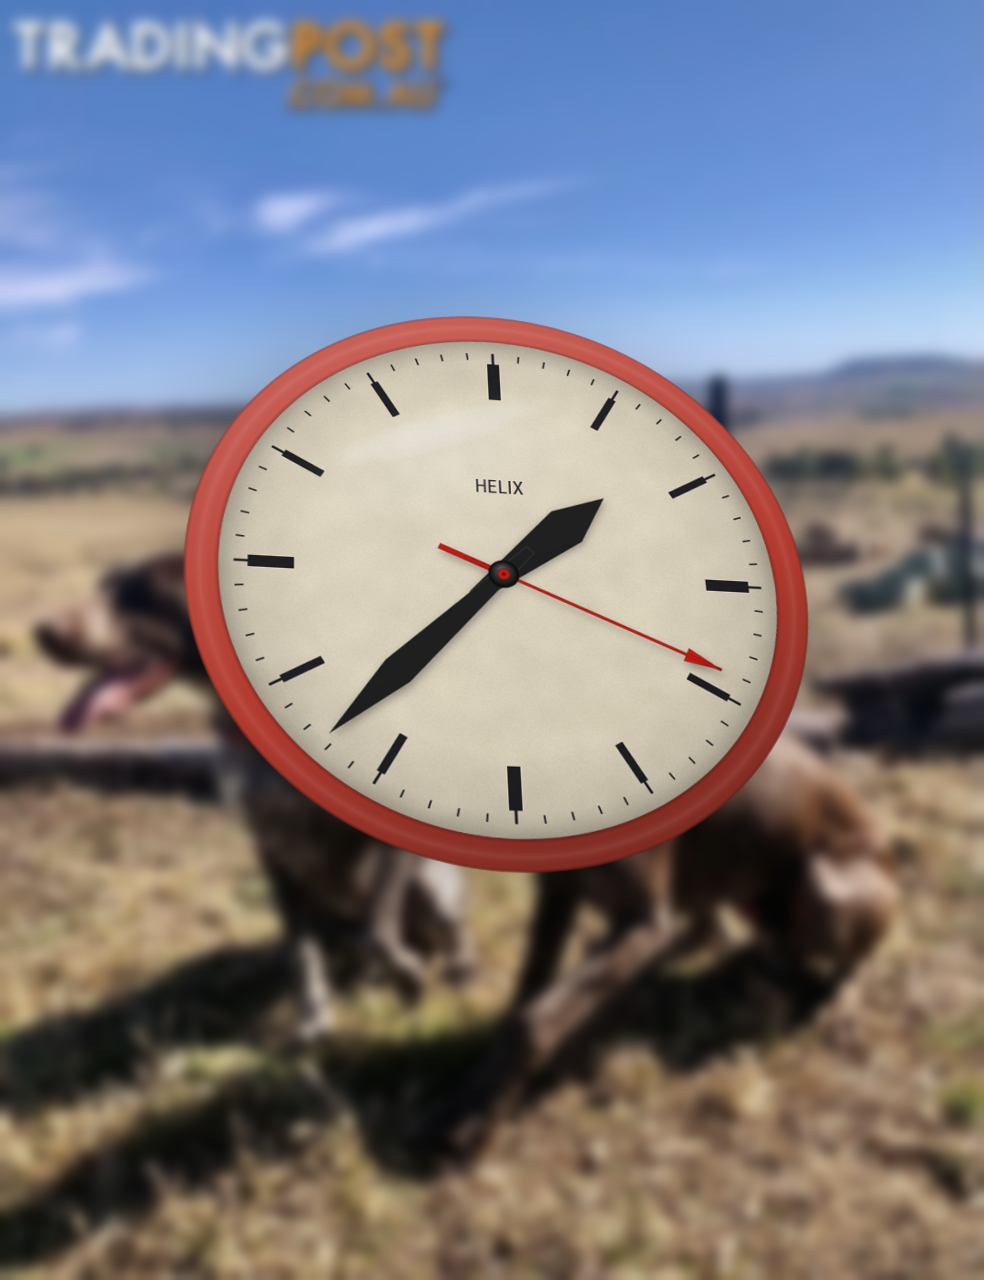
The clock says {"hour": 1, "minute": 37, "second": 19}
